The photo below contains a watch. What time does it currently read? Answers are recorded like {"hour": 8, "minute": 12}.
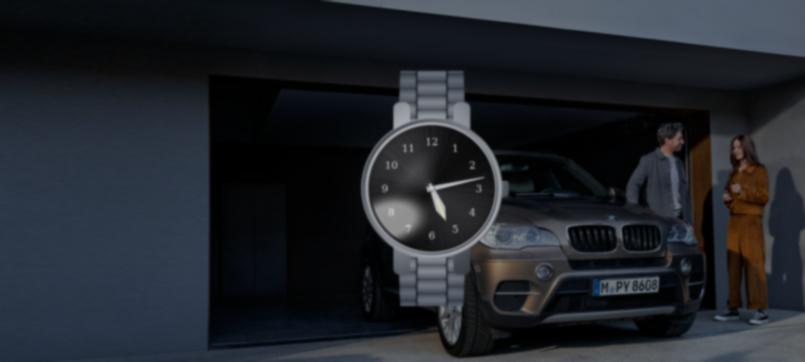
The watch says {"hour": 5, "minute": 13}
